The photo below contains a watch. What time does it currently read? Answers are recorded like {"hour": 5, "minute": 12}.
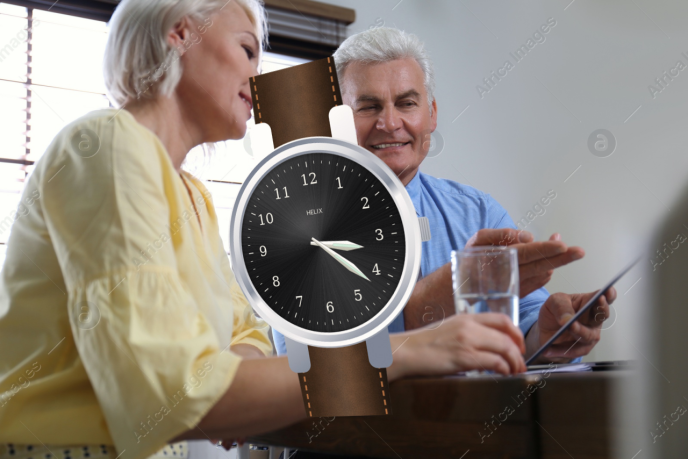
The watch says {"hour": 3, "minute": 22}
